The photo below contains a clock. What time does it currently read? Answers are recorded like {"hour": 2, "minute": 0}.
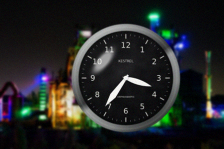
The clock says {"hour": 3, "minute": 36}
